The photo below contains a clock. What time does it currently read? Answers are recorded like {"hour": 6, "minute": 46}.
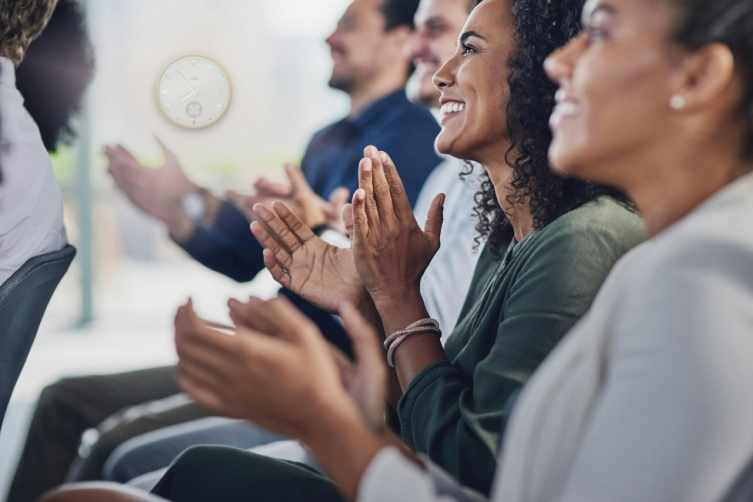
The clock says {"hour": 7, "minute": 53}
